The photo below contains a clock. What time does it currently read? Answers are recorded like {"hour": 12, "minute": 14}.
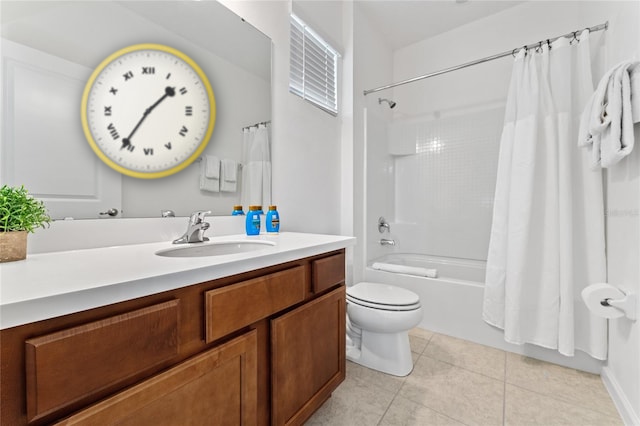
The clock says {"hour": 1, "minute": 36}
